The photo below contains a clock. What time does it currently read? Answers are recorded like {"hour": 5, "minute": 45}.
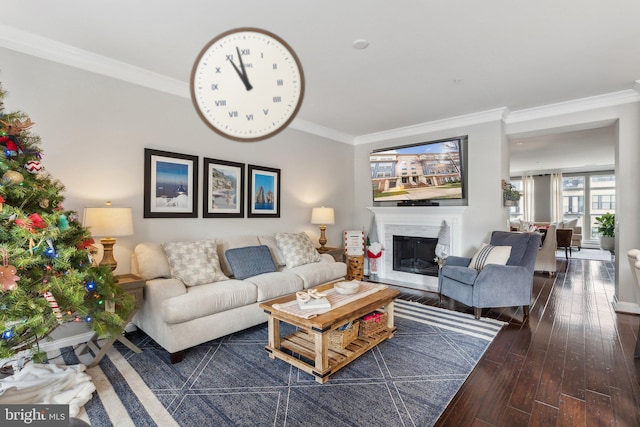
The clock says {"hour": 10, "minute": 58}
